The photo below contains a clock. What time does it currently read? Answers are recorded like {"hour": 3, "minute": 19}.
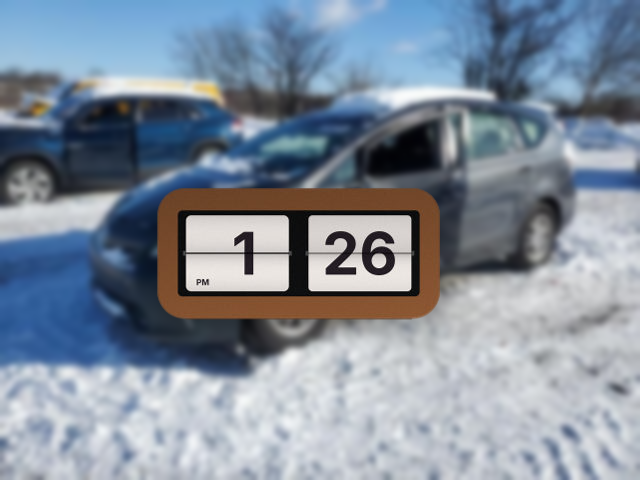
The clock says {"hour": 1, "minute": 26}
